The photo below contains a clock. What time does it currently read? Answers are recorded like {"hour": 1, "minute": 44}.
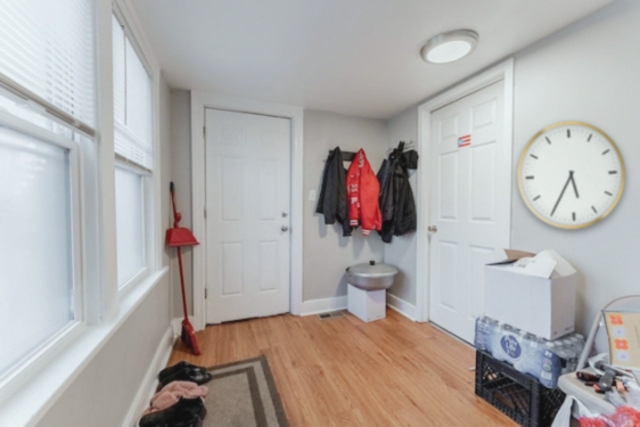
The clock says {"hour": 5, "minute": 35}
